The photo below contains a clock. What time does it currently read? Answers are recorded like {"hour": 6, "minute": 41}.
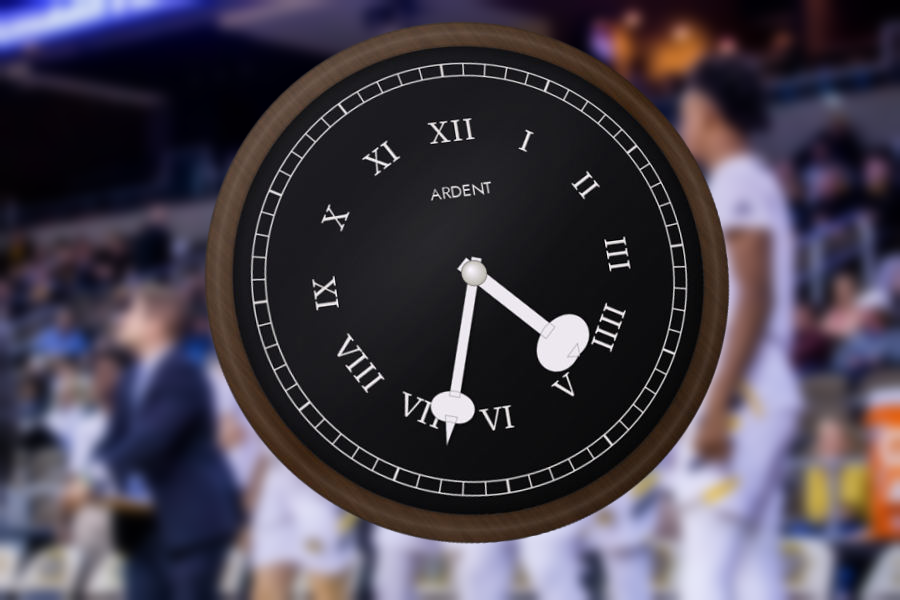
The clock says {"hour": 4, "minute": 33}
